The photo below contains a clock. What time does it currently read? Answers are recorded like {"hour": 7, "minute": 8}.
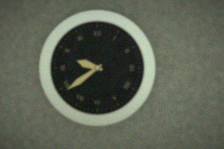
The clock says {"hour": 9, "minute": 39}
